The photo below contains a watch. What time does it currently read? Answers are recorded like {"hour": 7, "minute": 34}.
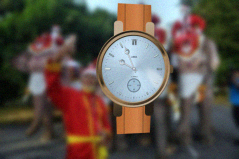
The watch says {"hour": 9, "minute": 56}
